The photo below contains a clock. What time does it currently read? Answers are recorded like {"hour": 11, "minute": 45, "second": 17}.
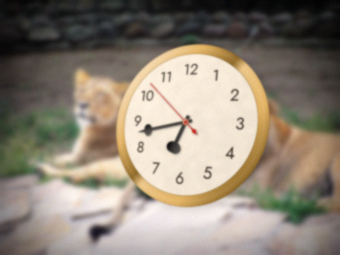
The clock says {"hour": 6, "minute": 42, "second": 52}
